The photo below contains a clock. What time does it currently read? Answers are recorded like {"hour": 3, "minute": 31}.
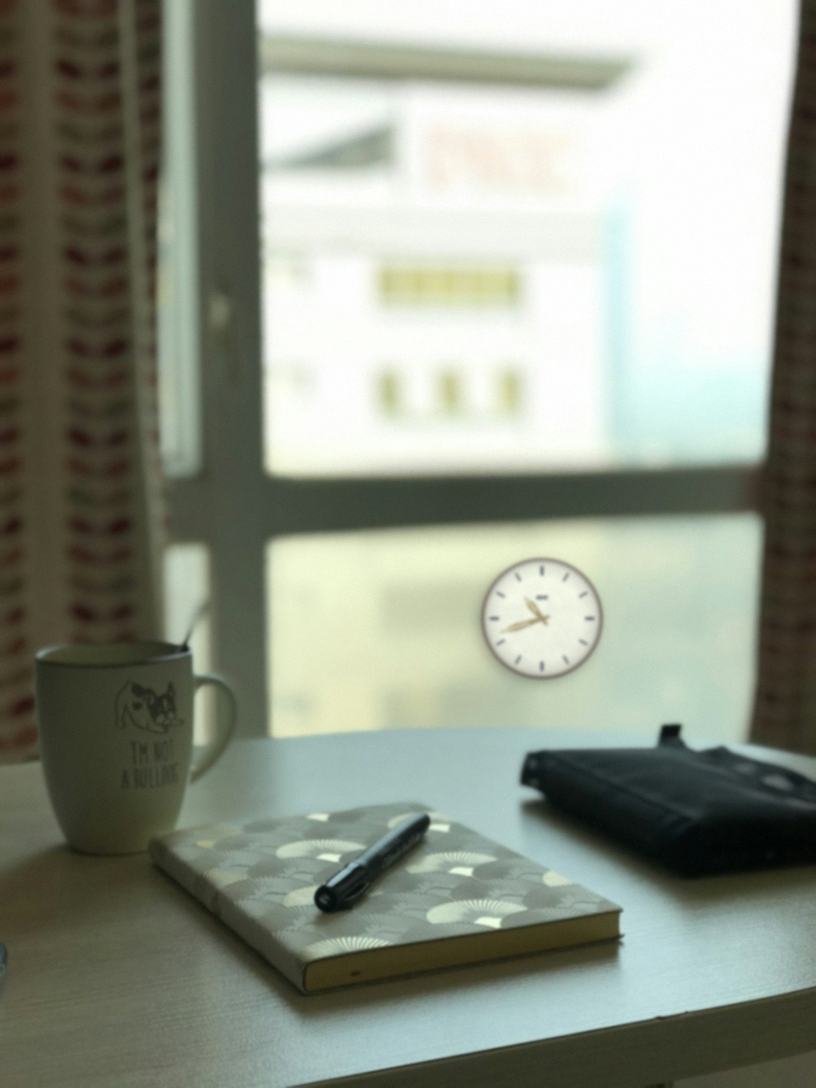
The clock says {"hour": 10, "minute": 42}
